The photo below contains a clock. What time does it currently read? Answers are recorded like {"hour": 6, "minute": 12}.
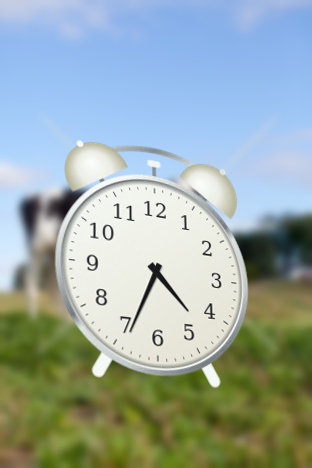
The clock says {"hour": 4, "minute": 34}
